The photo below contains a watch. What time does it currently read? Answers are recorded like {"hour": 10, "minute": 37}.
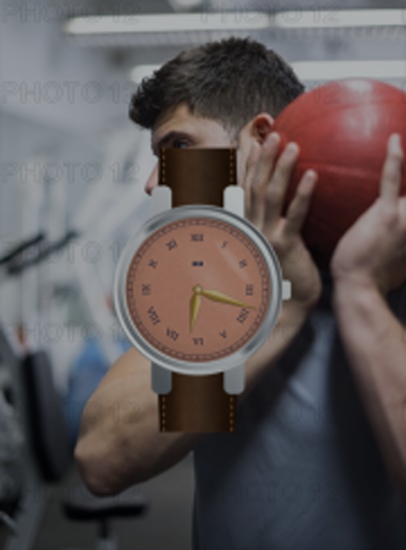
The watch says {"hour": 6, "minute": 18}
